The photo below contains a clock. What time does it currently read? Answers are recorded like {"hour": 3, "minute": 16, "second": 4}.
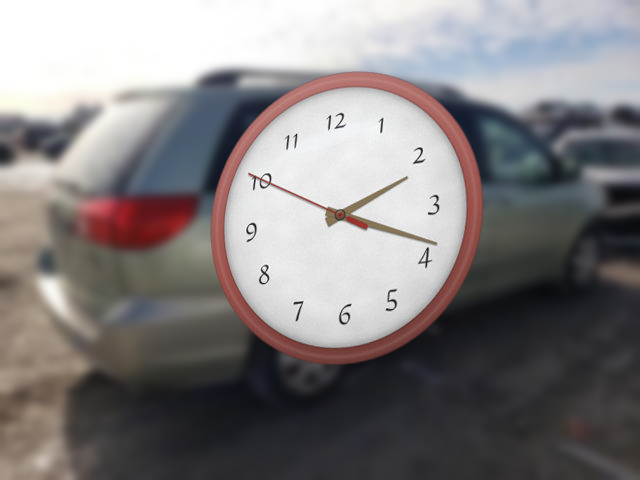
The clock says {"hour": 2, "minute": 18, "second": 50}
